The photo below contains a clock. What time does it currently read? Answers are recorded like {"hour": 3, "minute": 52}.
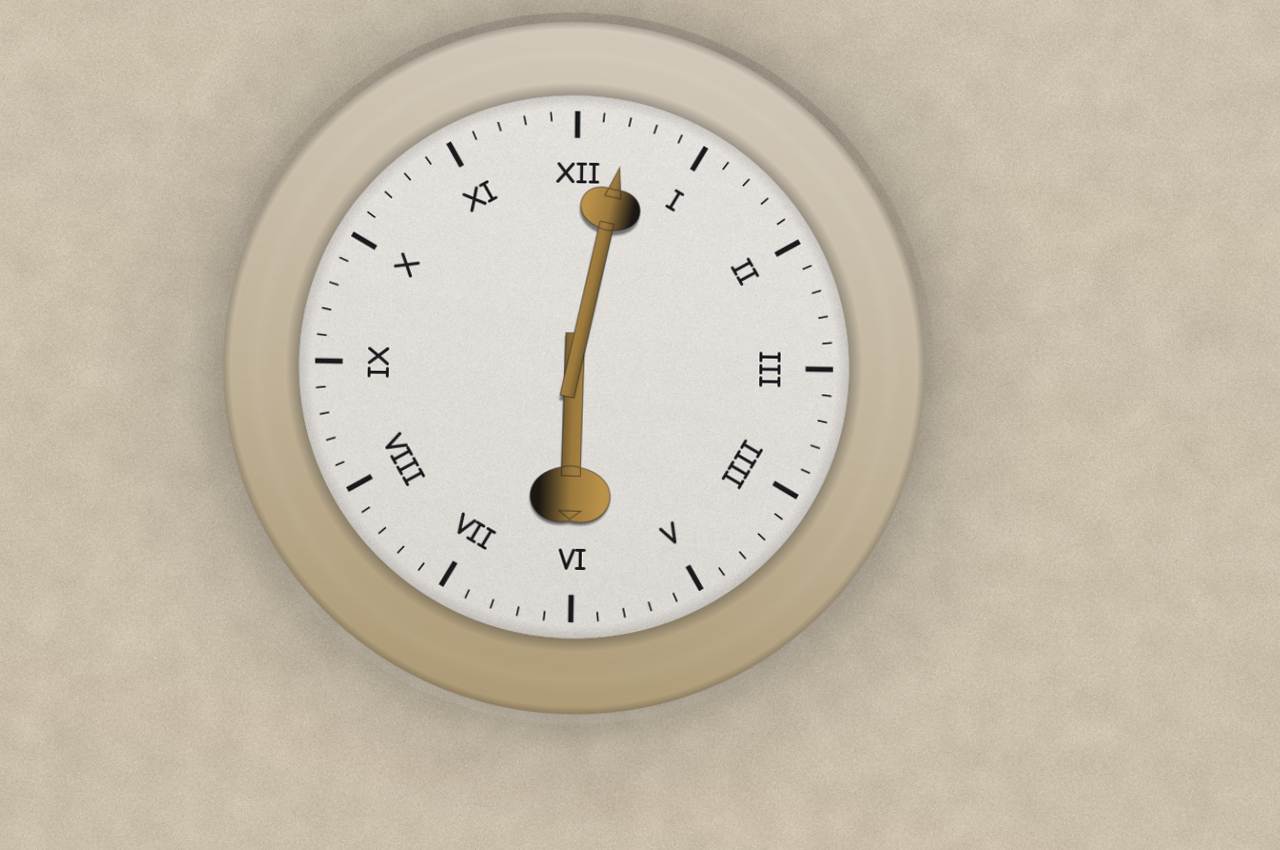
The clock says {"hour": 6, "minute": 2}
